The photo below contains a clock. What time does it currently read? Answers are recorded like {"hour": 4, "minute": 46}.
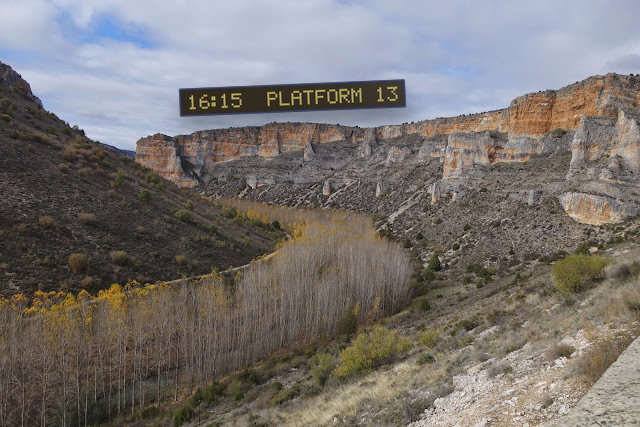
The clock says {"hour": 16, "minute": 15}
